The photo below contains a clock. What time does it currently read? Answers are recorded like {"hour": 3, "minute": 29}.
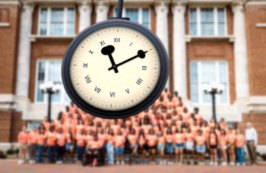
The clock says {"hour": 11, "minute": 10}
